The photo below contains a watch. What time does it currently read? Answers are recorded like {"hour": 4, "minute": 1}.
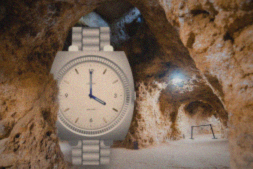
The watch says {"hour": 4, "minute": 0}
